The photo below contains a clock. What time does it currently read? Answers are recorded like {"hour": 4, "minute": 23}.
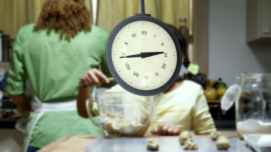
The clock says {"hour": 2, "minute": 44}
